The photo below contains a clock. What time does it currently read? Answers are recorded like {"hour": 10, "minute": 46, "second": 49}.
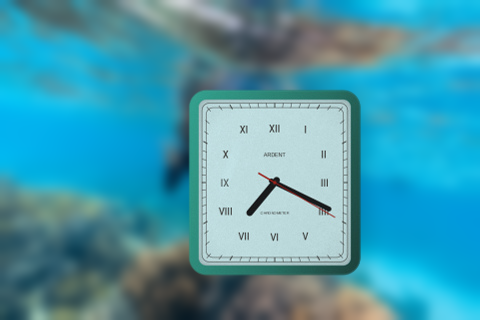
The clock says {"hour": 7, "minute": 19, "second": 20}
